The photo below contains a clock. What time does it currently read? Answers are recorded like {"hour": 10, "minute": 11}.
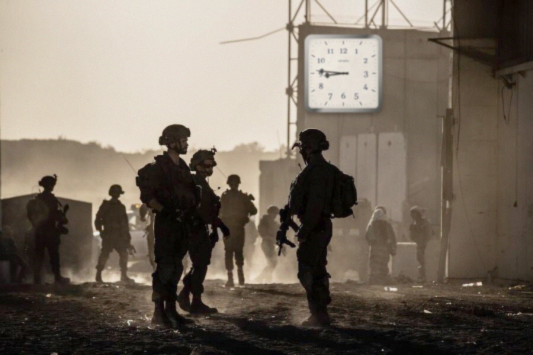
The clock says {"hour": 8, "minute": 46}
